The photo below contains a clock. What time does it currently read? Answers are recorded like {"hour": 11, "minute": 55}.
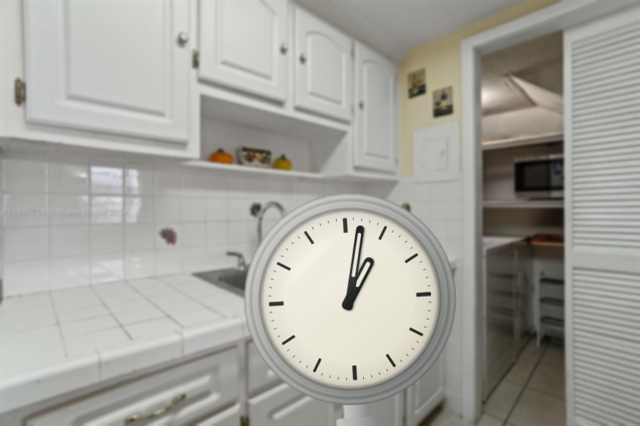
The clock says {"hour": 1, "minute": 2}
